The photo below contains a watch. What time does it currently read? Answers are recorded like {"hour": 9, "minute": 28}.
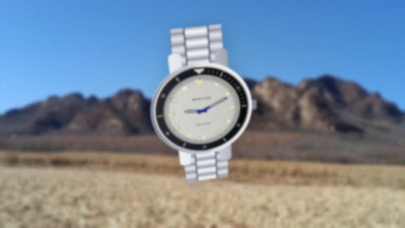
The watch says {"hour": 9, "minute": 11}
